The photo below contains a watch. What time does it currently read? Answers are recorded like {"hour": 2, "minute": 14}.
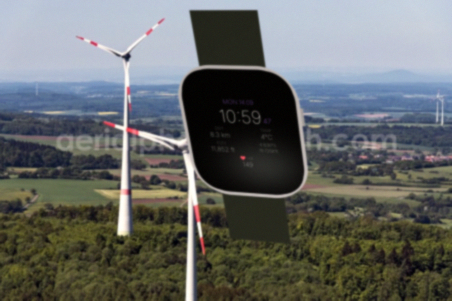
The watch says {"hour": 10, "minute": 59}
